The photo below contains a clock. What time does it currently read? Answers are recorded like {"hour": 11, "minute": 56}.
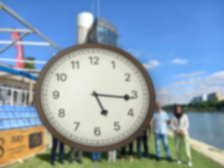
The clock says {"hour": 5, "minute": 16}
